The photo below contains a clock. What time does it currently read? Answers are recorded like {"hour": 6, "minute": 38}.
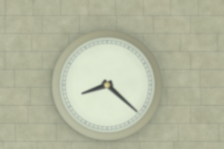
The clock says {"hour": 8, "minute": 22}
